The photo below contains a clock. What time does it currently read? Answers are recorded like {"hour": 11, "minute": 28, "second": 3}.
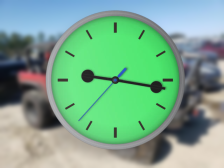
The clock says {"hour": 9, "minute": 16, "second": 37}
